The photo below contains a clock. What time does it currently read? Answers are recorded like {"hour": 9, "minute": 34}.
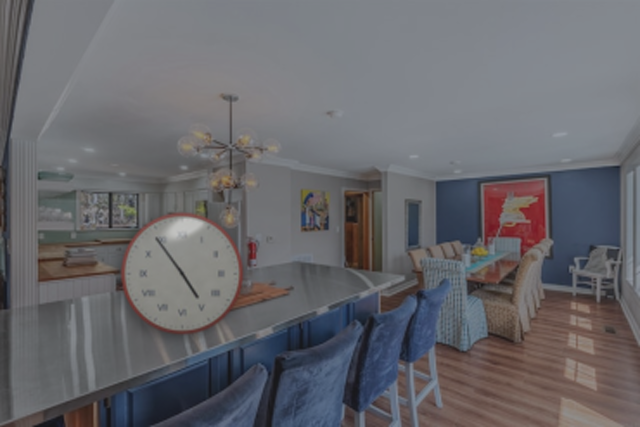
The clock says {"hour": 4, "minute": 54}
